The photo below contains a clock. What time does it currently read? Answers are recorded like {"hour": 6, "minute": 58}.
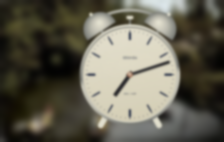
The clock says {"hour": 7, "minute": 12}
